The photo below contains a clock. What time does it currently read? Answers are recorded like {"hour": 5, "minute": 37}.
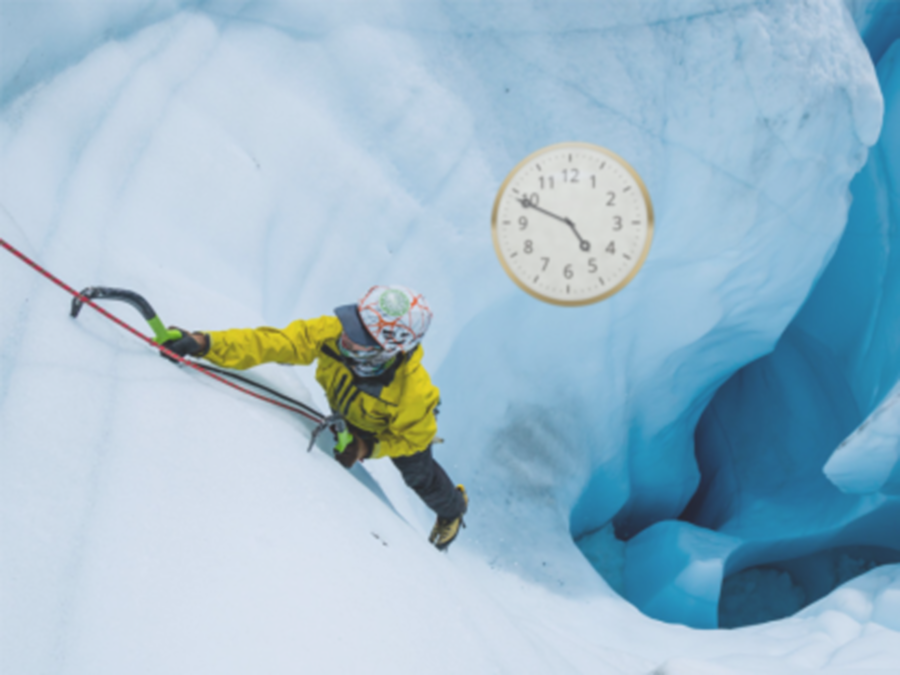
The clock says {"hour": 4, "minute": 49}
